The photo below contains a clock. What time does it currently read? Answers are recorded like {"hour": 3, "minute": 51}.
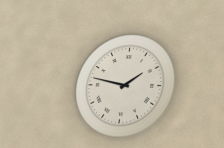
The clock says {"hour": 1, "minute": 47}
